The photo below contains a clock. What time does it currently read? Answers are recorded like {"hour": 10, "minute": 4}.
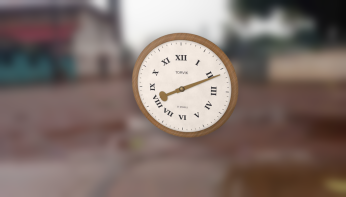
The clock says {"hour": 8, "minute": 11}
